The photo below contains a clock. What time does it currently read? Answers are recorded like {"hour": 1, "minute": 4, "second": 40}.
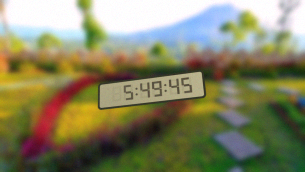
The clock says {"hour": 5, "minute": 49, "second": 45}
